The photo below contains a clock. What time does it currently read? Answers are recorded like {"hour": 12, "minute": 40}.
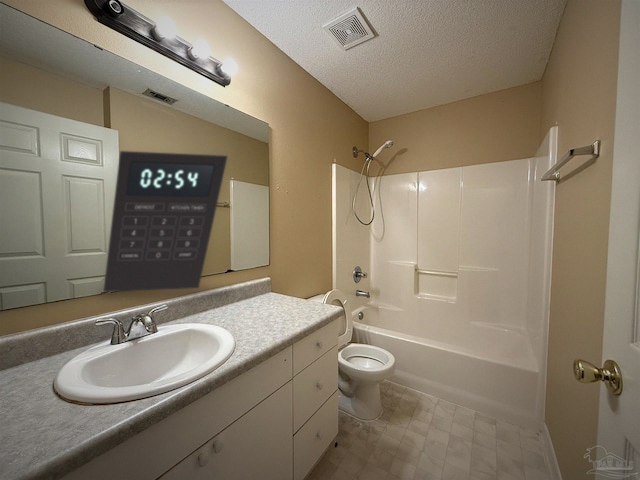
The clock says {"hour": 2, "minute": 54}
